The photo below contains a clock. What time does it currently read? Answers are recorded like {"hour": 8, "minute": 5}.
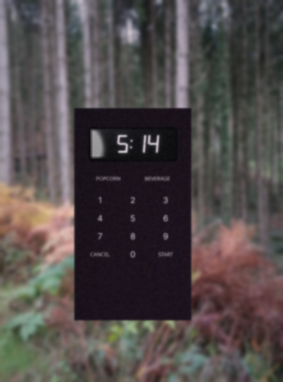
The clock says {"hour": 5, "minute": 14}
